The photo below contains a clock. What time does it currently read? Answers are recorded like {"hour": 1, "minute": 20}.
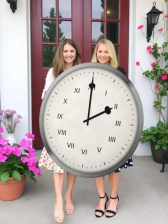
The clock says {"hour": 2, "minute": 0}
